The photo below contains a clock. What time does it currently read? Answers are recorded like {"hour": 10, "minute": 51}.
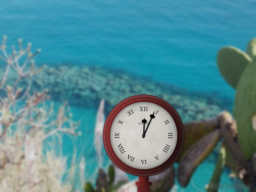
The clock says {"hour": 12, "minute": 4}
